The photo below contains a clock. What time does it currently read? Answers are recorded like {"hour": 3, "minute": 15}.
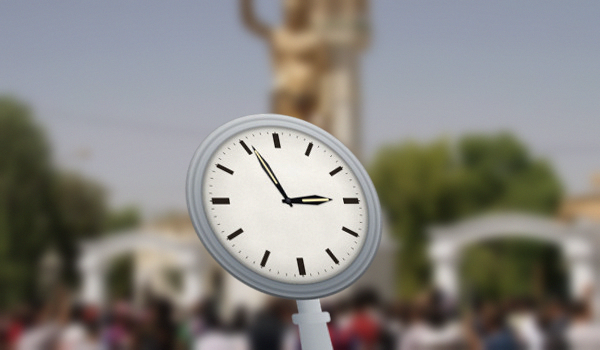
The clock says {"hour": 2, "minute": 56}
